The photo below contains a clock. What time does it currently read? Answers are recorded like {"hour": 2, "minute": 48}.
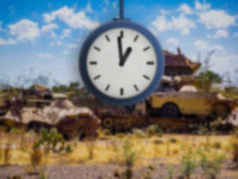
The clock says {"hour": 12, "minute": 59}
